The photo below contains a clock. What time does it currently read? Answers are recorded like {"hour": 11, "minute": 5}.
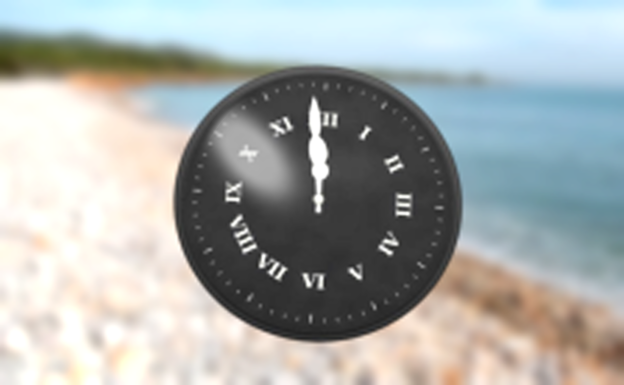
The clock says {"hour": 11, "minute": 59}
